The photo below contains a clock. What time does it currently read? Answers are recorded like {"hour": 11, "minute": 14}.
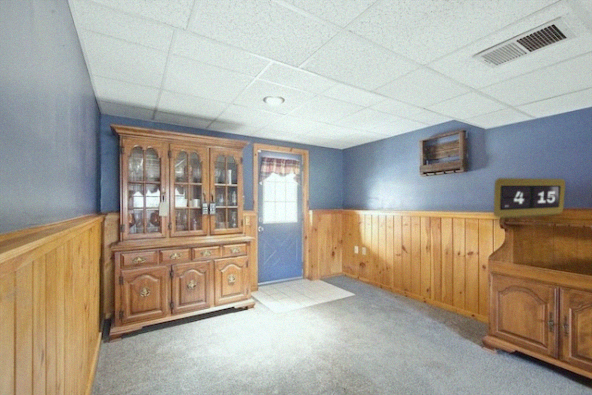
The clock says {"hour": 4, "minute": 15}
